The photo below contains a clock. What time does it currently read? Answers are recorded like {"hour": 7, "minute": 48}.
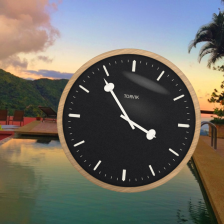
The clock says {"hour": 3, "minute": 54}
